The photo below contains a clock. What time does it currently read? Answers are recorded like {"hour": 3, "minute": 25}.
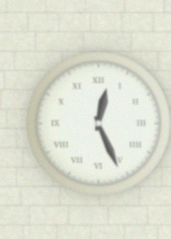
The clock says {"hour": 12, "minute": 26}
